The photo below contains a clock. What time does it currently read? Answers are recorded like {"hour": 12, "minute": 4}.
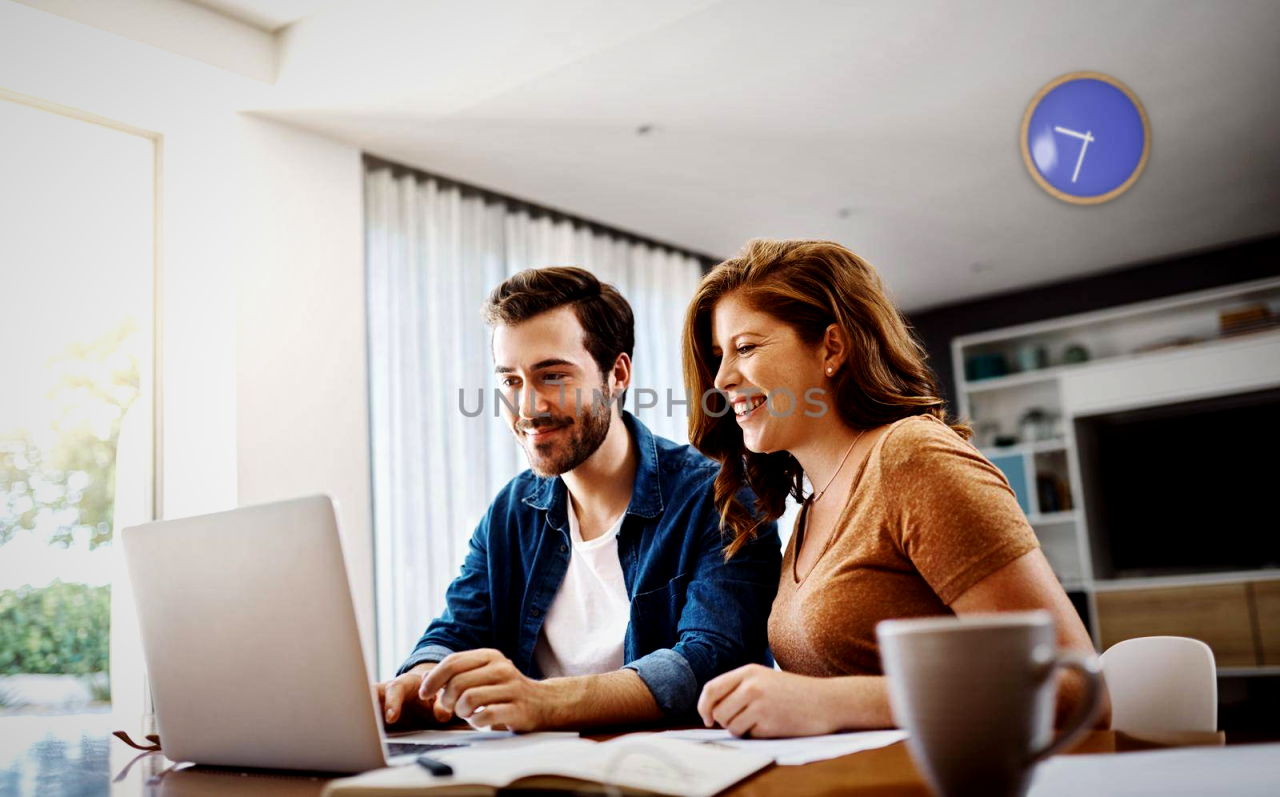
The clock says {"hour": 9, "minute": 33}
